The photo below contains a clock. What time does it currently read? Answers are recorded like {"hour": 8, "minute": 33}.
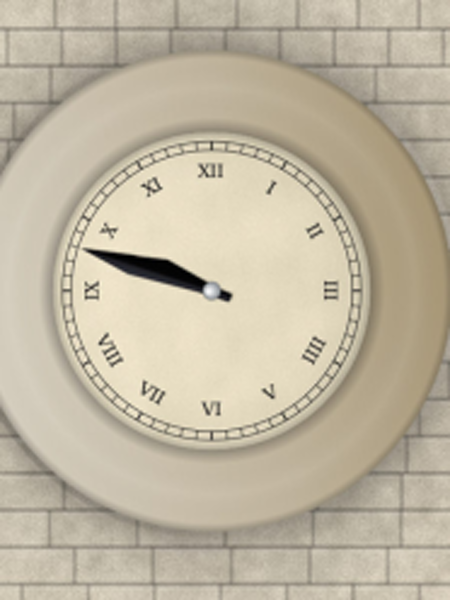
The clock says {"hour": 9, "minute": 48}
